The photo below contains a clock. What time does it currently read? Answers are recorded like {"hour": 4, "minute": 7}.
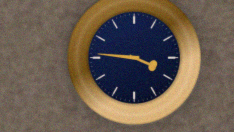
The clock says {"hour": 3, "minute": 46}
